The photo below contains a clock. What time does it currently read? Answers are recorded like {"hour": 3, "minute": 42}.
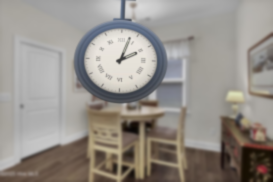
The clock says {"hour": 2, "minute": 3}
